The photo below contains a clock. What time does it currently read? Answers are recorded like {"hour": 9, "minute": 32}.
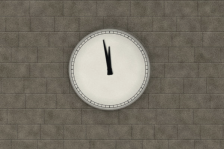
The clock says {"hour": 11, "minute": 58}
